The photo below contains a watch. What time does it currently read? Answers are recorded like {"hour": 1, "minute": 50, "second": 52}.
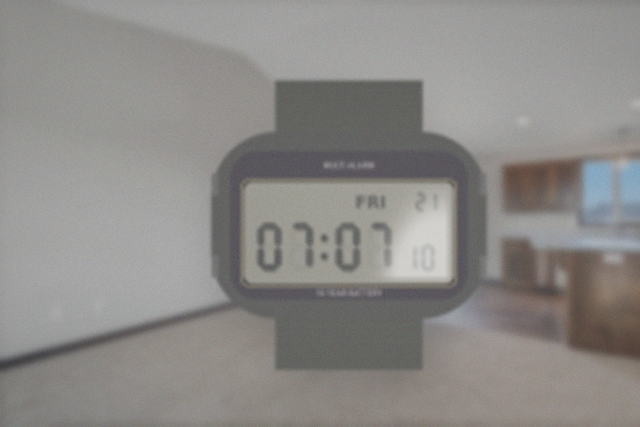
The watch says {"hour": 7, "minute": 7, "second": 10}
